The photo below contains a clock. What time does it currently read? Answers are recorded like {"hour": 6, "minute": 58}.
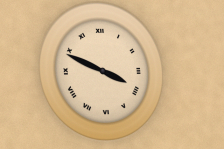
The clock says {"hour": 3, "minute": 49}
